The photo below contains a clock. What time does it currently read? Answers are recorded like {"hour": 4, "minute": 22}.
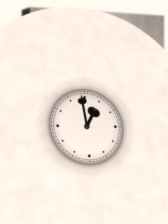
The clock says {"hour": 12, "minute": 59}
